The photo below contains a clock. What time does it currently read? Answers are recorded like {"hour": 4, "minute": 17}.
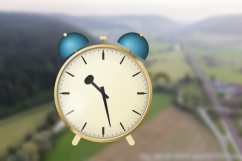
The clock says {"hour": 10, "minute": 28}
